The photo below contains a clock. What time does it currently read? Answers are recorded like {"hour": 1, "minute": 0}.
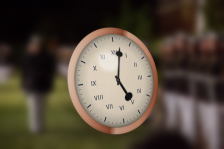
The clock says {"hour": 5, "minute": 2}
